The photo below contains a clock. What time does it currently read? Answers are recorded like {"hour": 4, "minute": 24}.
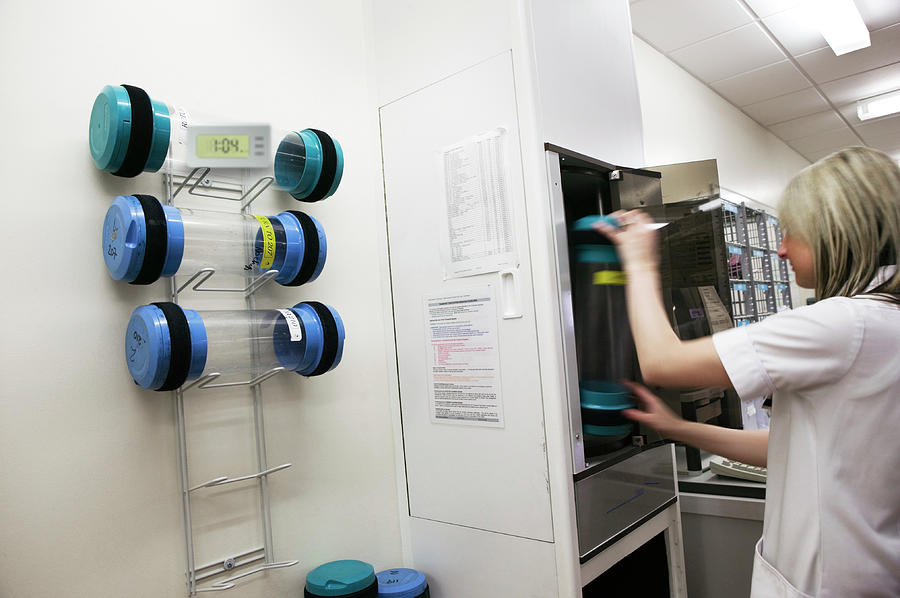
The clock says {"hour": 1, "minute": 4}
